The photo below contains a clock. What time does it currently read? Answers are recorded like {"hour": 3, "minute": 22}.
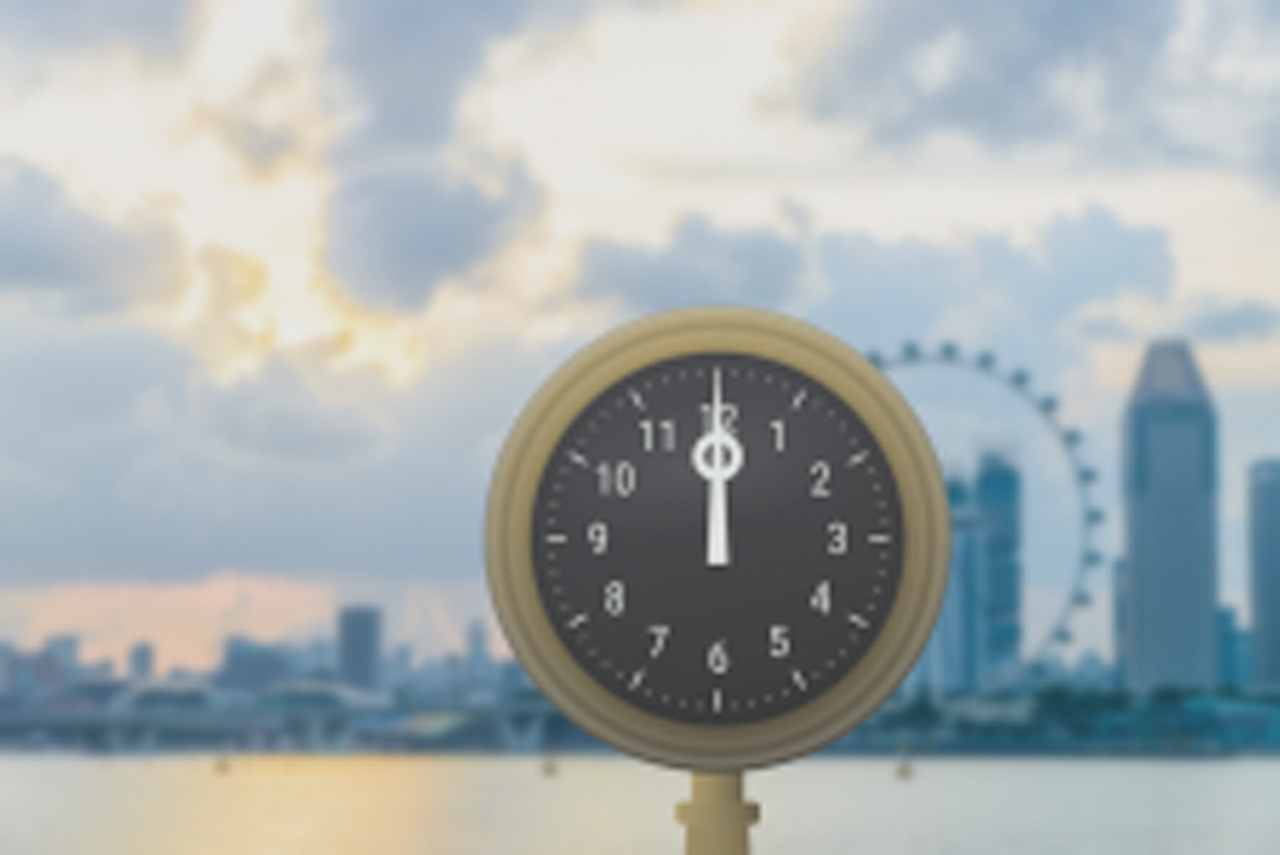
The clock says {"hour": 12, "minute": 0}
